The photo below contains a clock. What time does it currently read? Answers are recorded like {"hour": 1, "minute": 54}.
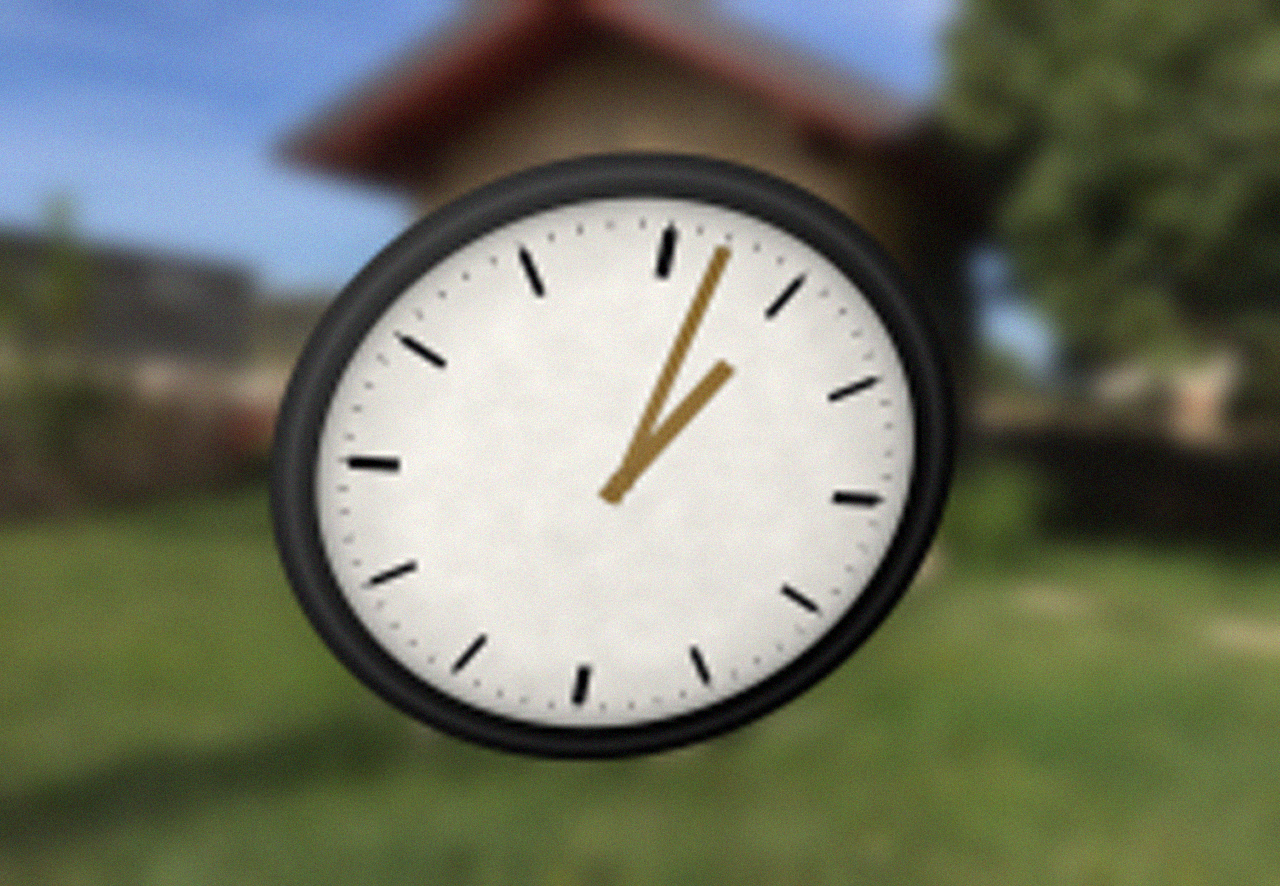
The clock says {"hour": 1, "minute": 2}
